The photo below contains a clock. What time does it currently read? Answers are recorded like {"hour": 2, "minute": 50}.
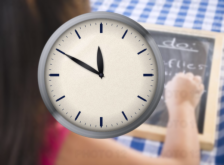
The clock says {"hour": 11, "minute": 50}
